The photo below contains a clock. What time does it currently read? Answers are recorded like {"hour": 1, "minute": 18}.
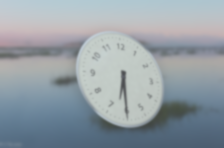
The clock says {"hour": 6, "minute": 30}
